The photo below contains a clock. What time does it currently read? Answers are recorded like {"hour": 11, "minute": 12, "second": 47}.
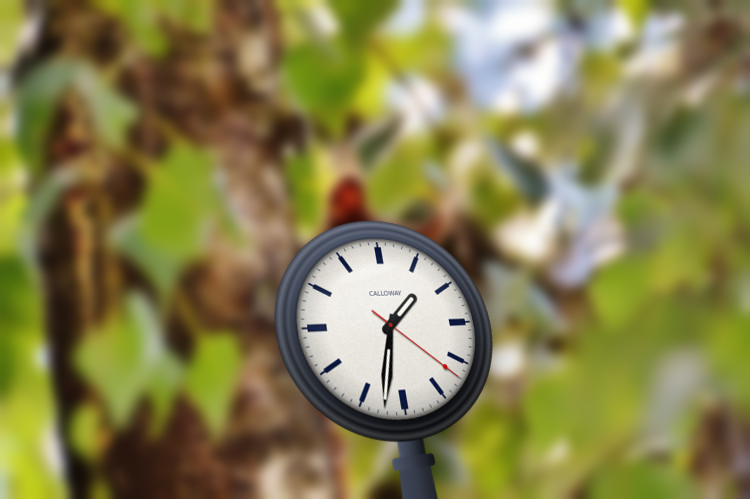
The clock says {"hour": 1, "minute": 32, "second": 22}
